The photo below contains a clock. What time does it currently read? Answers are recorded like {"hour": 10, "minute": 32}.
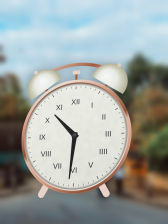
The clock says {"hour": 10, "minute": 31}
